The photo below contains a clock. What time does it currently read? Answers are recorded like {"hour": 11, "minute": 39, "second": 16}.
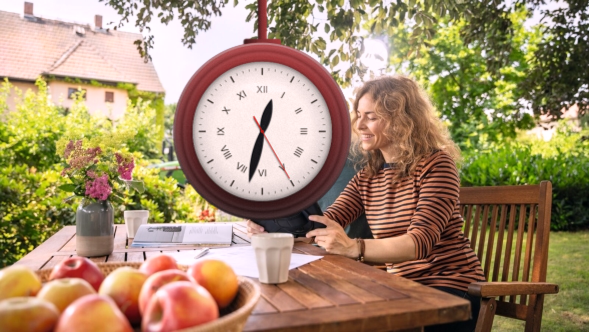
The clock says {"hour": 12, "minute": 32, "second": 25}
